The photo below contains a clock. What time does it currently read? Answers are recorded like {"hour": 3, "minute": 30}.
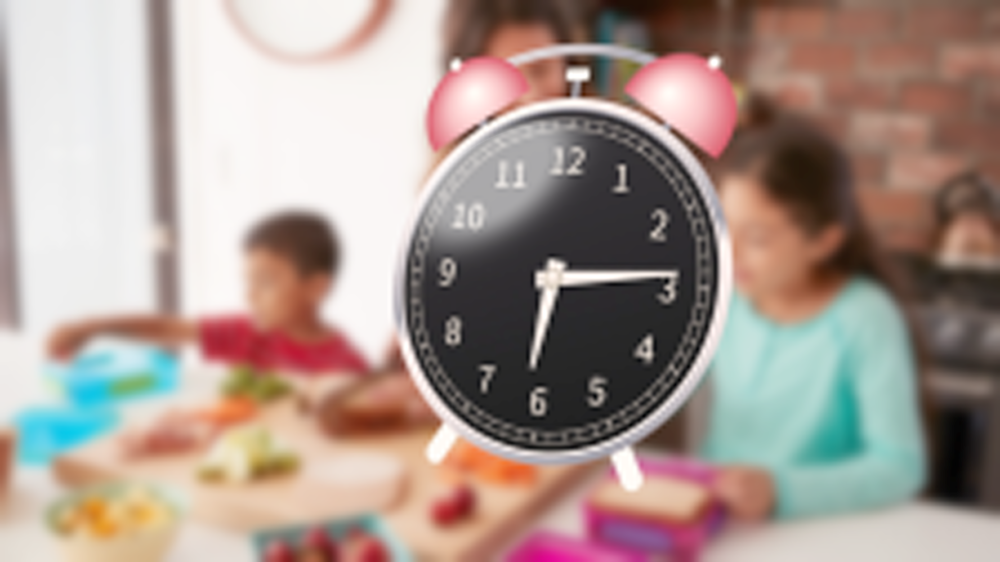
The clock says {"hour": 6, "minute": 14}
